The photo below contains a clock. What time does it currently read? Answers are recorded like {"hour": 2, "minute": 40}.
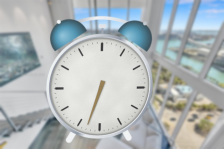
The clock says {"hour": 6, "minute": 33}
